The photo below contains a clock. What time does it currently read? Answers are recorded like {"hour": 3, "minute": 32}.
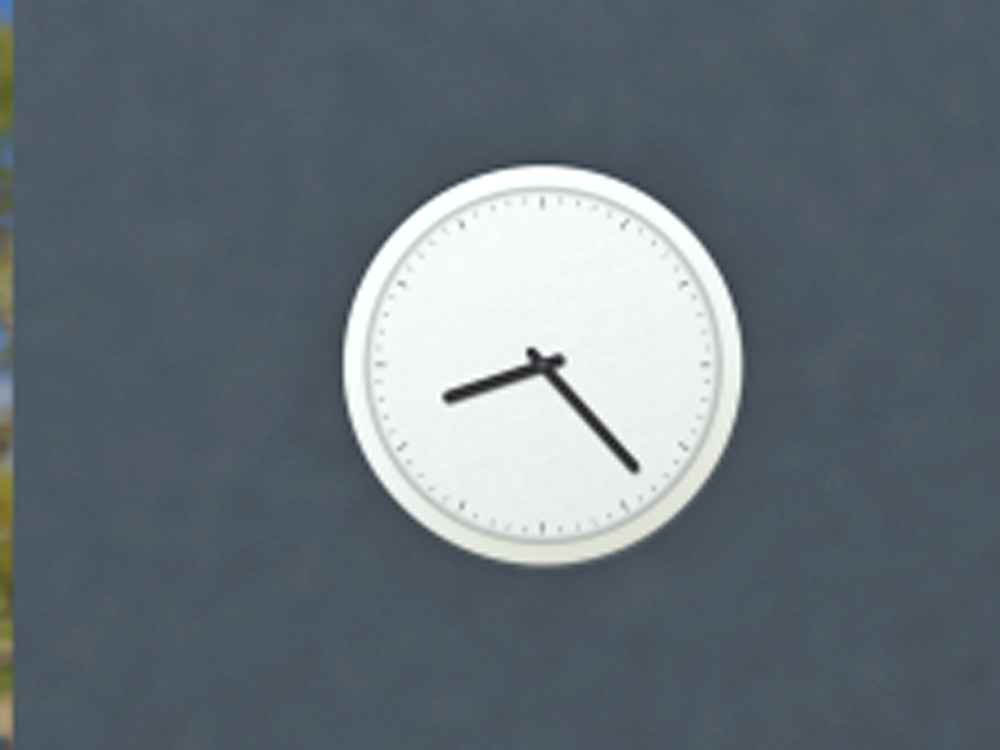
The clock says {"hour": 8, "minute": 23}
